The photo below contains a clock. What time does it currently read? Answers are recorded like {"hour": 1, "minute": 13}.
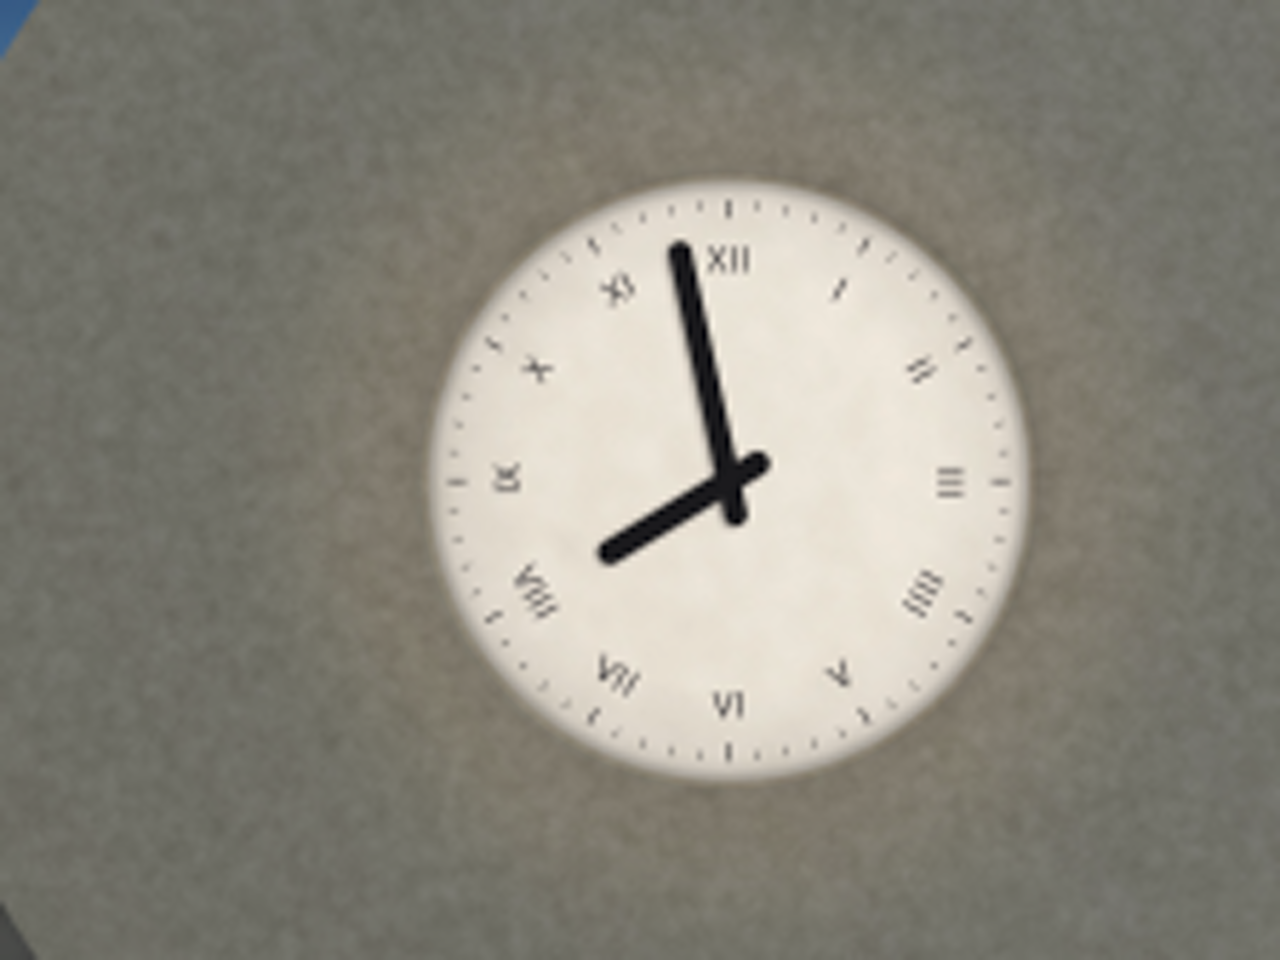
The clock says {"hour": 7, "minute": 58}
